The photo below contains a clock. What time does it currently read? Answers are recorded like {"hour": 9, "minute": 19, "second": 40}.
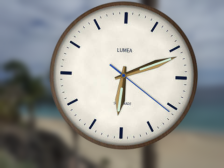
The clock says {"hour": 6, "minute": 11, "second": 21}
